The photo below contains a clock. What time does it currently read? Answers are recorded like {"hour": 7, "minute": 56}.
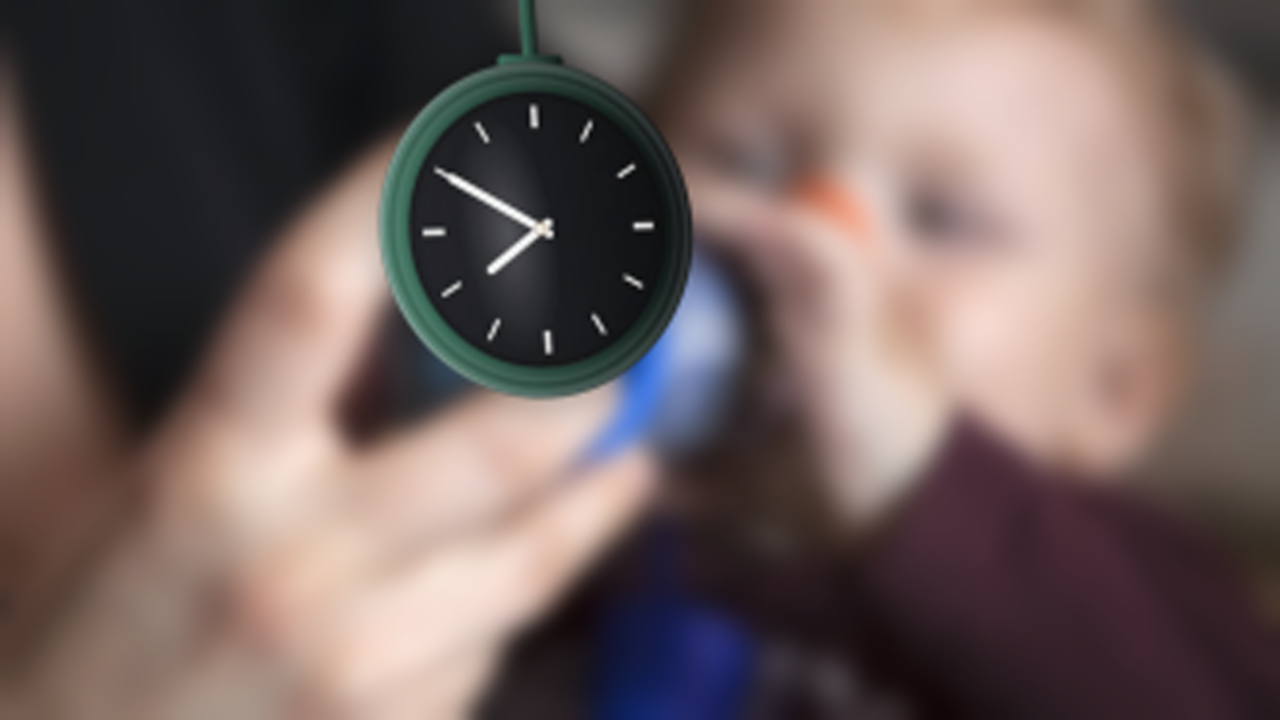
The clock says {"hour": 7, "minute": 50}
